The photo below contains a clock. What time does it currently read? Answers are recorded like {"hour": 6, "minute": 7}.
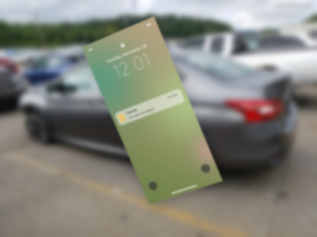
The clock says {"hour": 12, "minute": 1}
